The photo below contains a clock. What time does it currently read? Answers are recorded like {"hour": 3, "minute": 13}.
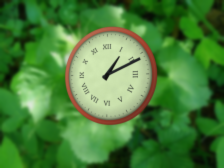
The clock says {"hour": 1, "minute": 11}
